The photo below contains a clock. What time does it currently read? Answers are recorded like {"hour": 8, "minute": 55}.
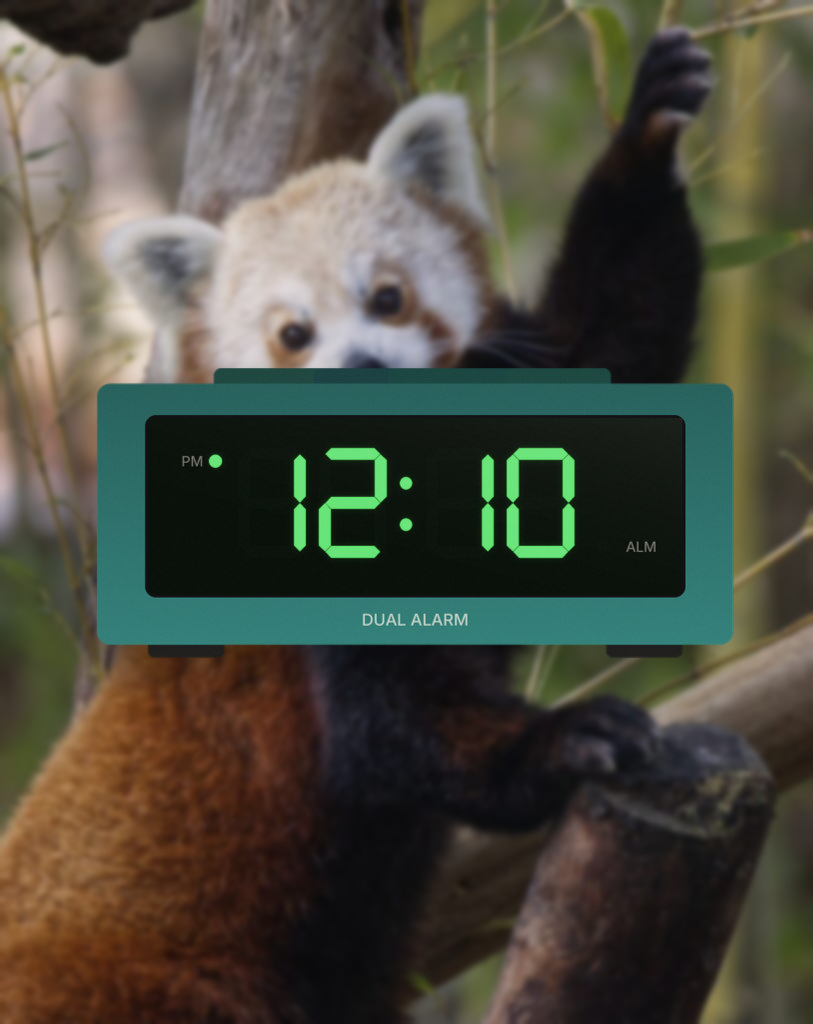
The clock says {"hour": 12, "minute": 10}
